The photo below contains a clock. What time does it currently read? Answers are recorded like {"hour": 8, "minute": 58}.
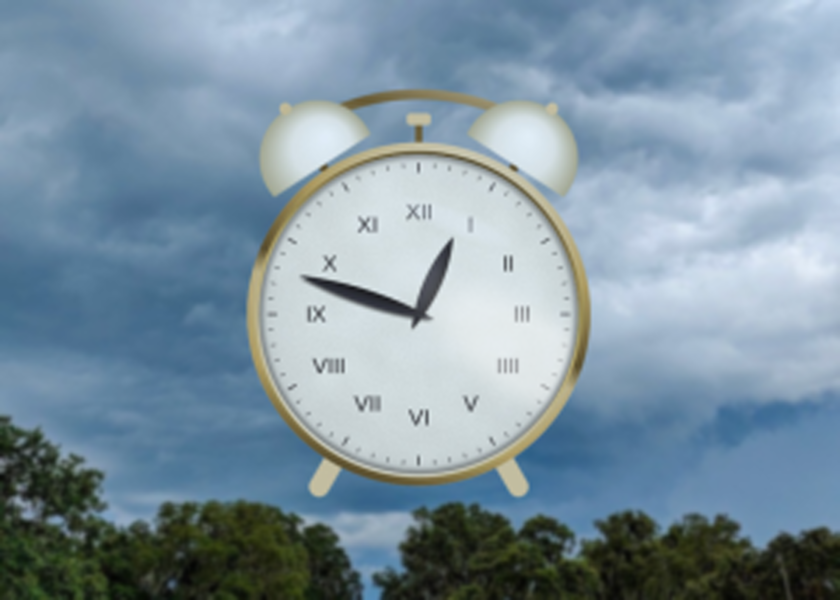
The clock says {"hour": 12, "minute": 48}
